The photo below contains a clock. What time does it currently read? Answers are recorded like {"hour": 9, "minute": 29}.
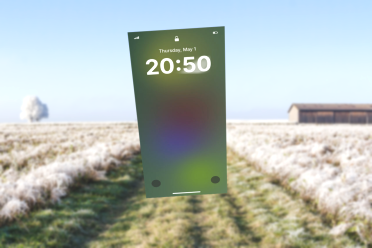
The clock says {"hour": 20, "minute": 50}
